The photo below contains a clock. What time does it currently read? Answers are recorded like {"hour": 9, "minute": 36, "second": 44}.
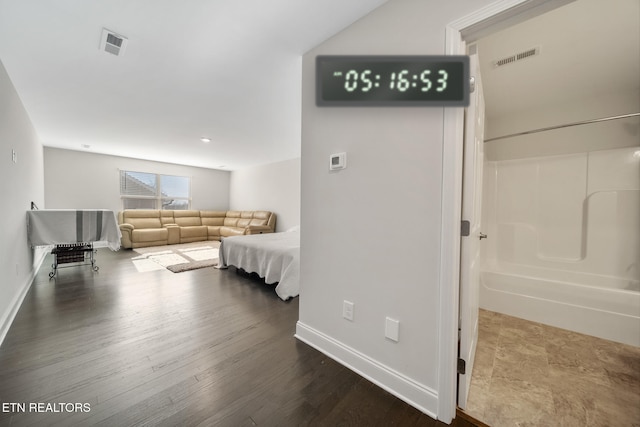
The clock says {"hour": 5, "minute": 16, "second": 53}
